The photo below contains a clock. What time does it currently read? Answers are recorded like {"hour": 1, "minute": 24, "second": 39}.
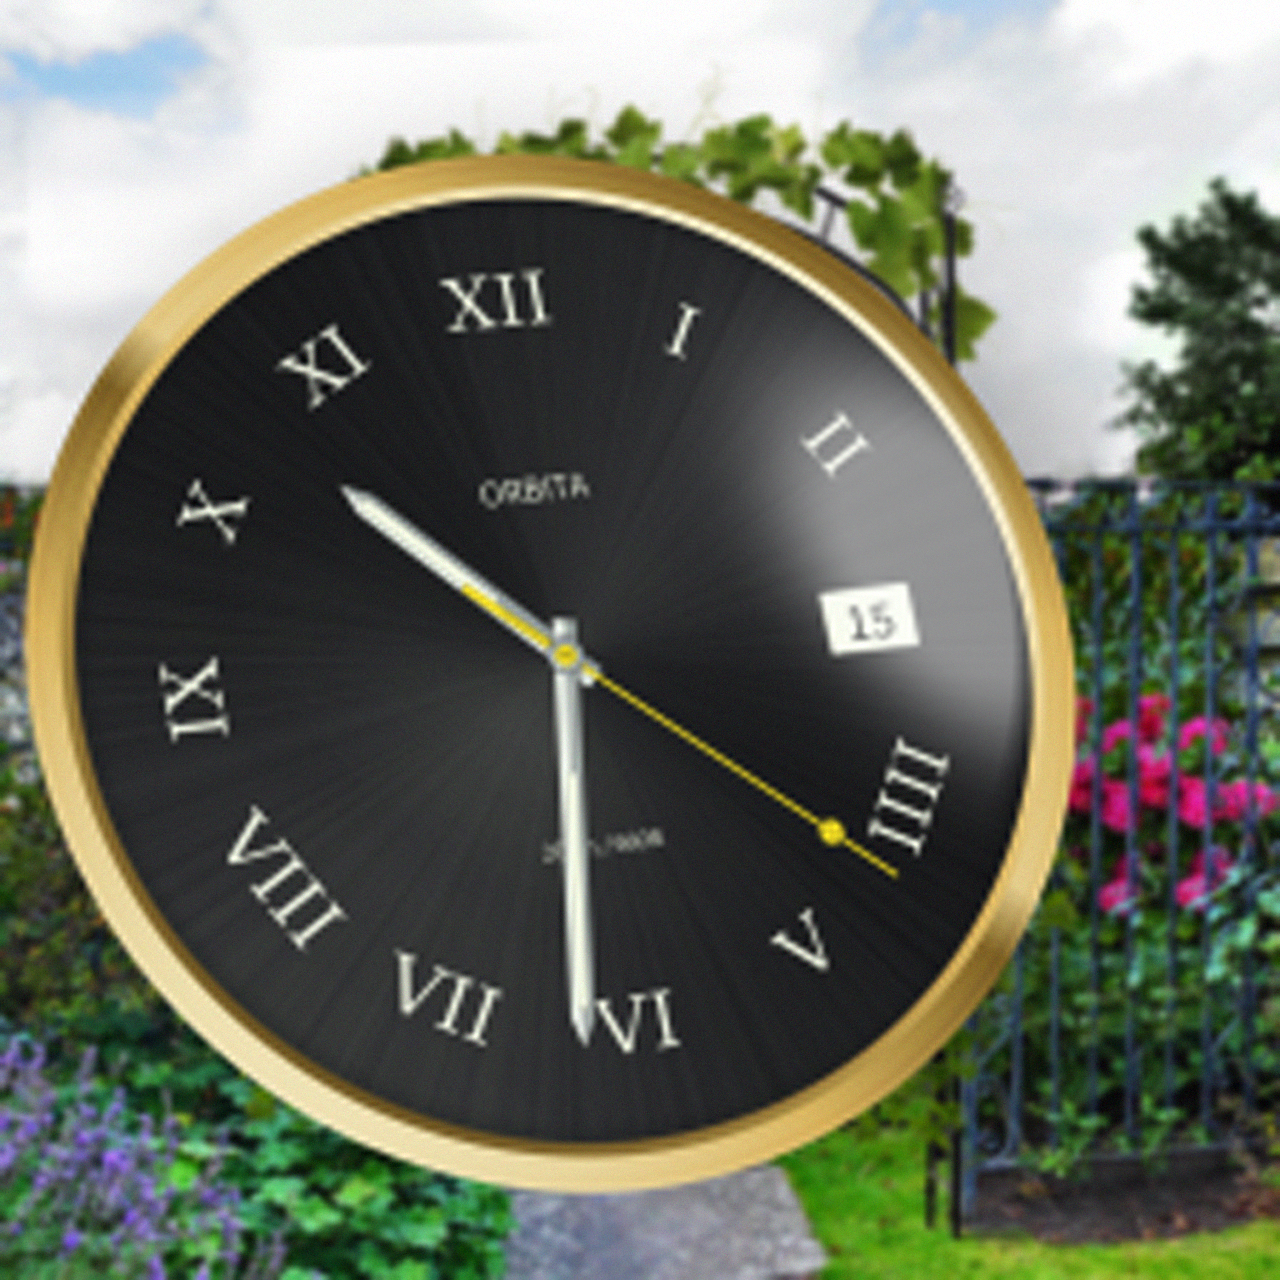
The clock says {"hour": 10, "minute": 31, "second": 22}
